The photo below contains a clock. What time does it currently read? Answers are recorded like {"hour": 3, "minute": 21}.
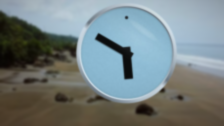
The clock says {"hour": 5, "minute": 50}
